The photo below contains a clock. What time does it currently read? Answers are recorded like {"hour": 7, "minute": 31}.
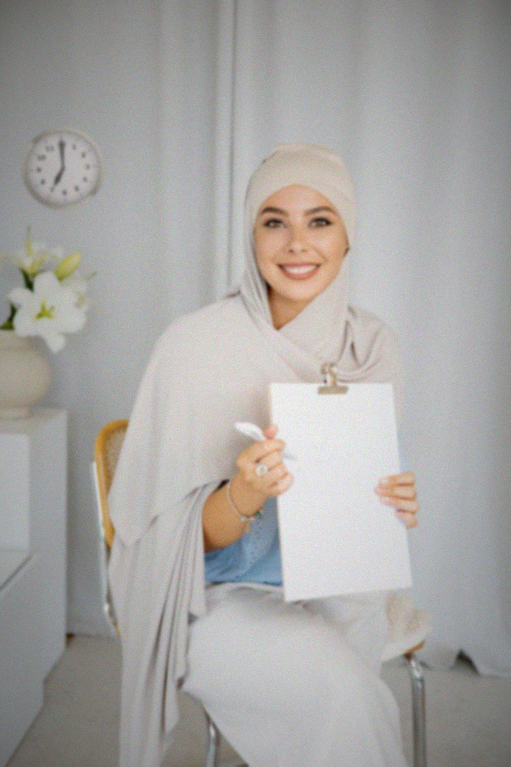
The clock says {"hour": 7, "minute": 0}
